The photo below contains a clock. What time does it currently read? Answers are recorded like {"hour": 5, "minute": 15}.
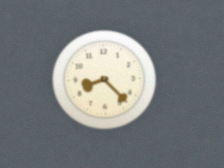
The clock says {"hour": 8, "minute": 23}
